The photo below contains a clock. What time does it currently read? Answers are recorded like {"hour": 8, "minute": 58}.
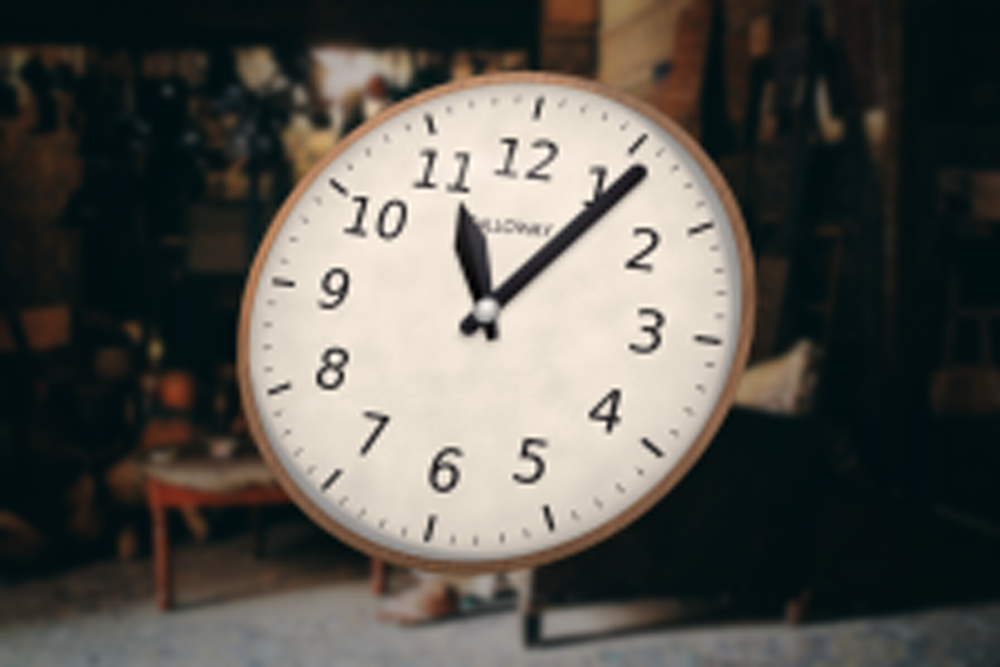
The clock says {"hour": 11, "minute": 6}
